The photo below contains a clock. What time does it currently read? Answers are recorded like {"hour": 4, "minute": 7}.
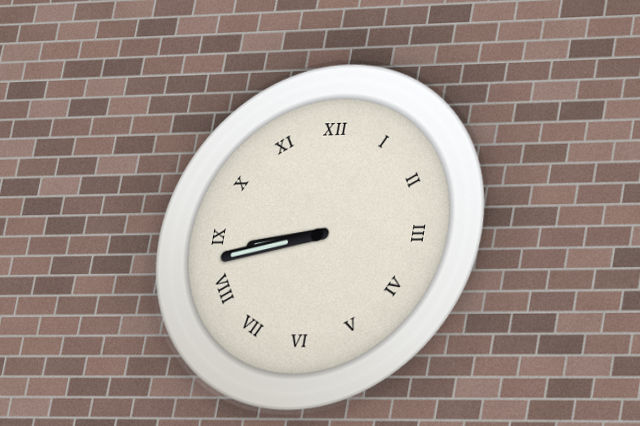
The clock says {"hour": 8, "minute": 43}
